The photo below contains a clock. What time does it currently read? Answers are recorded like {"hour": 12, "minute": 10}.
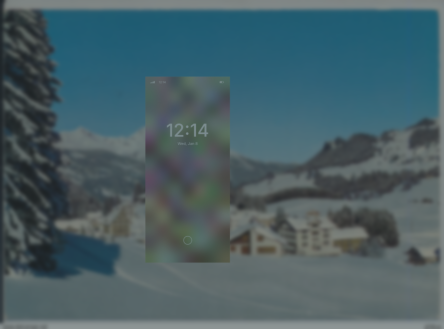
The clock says {"hour": 12, "minute": 14}
